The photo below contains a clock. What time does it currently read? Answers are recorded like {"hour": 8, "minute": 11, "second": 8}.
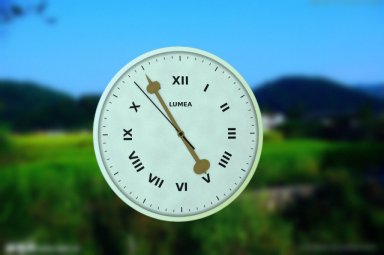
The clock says {"hour": 4, "minute": 54, "second": 53}
